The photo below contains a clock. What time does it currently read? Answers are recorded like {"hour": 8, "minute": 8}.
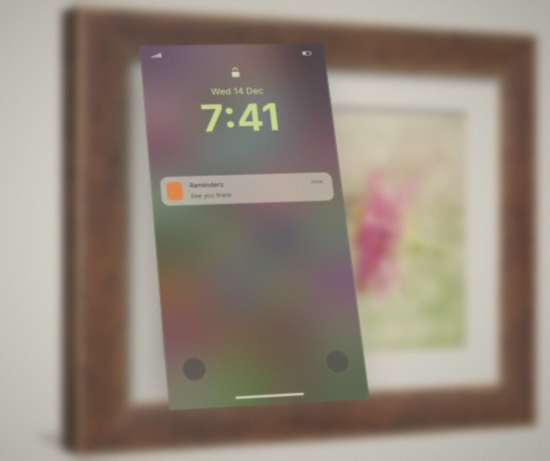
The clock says {"hour": 7, "minute": 41}
